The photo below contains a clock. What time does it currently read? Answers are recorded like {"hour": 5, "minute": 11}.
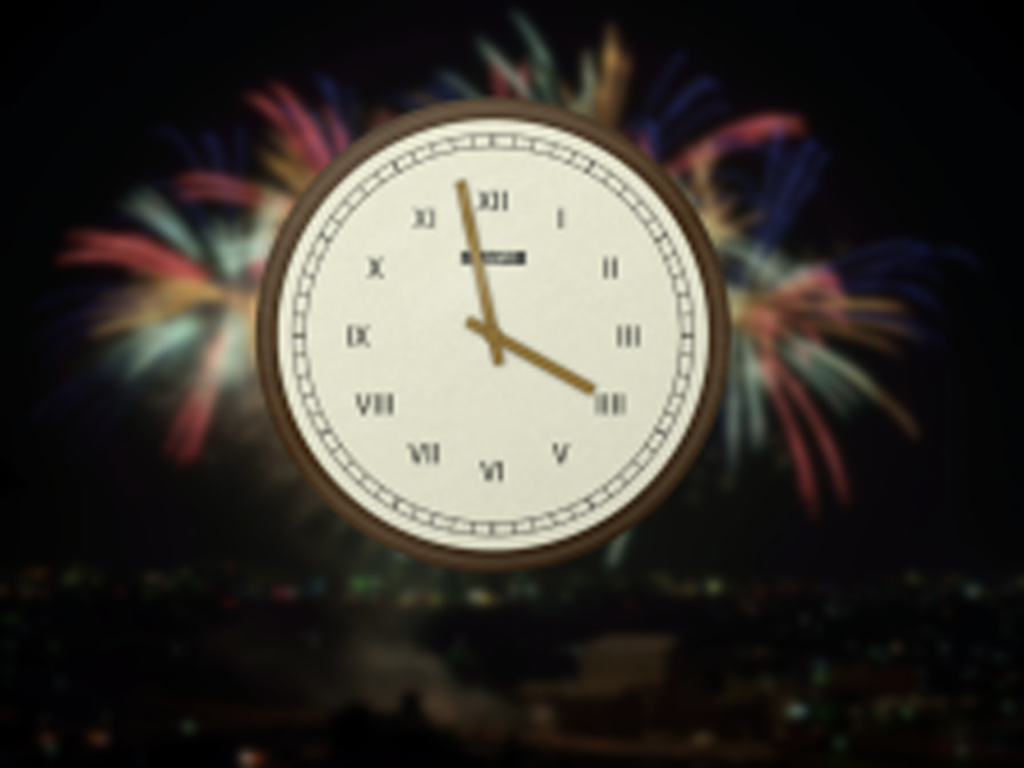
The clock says {"hour": 3, "minute": 58}
